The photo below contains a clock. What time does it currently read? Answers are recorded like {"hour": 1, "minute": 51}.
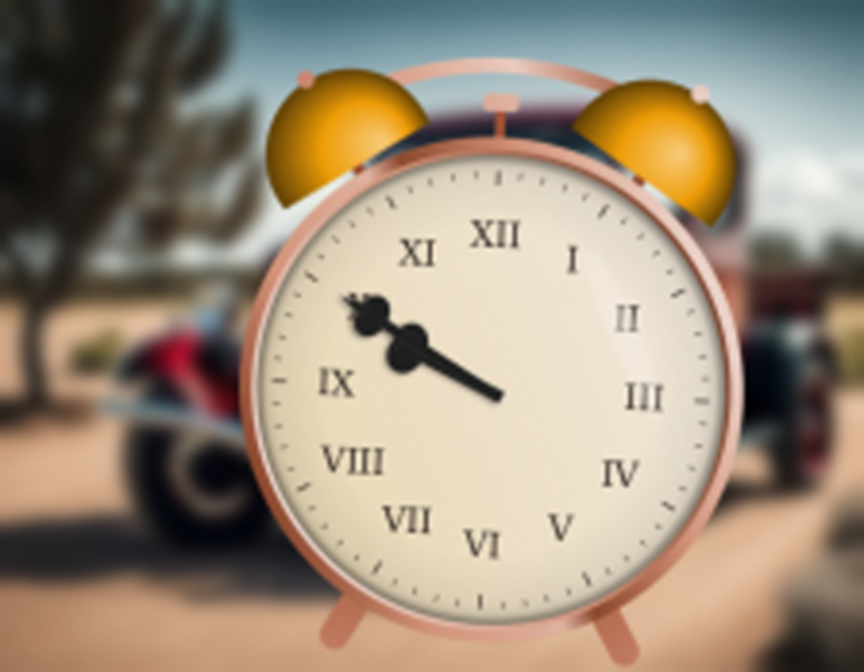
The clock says {"hour": 9, "minute": 50}
